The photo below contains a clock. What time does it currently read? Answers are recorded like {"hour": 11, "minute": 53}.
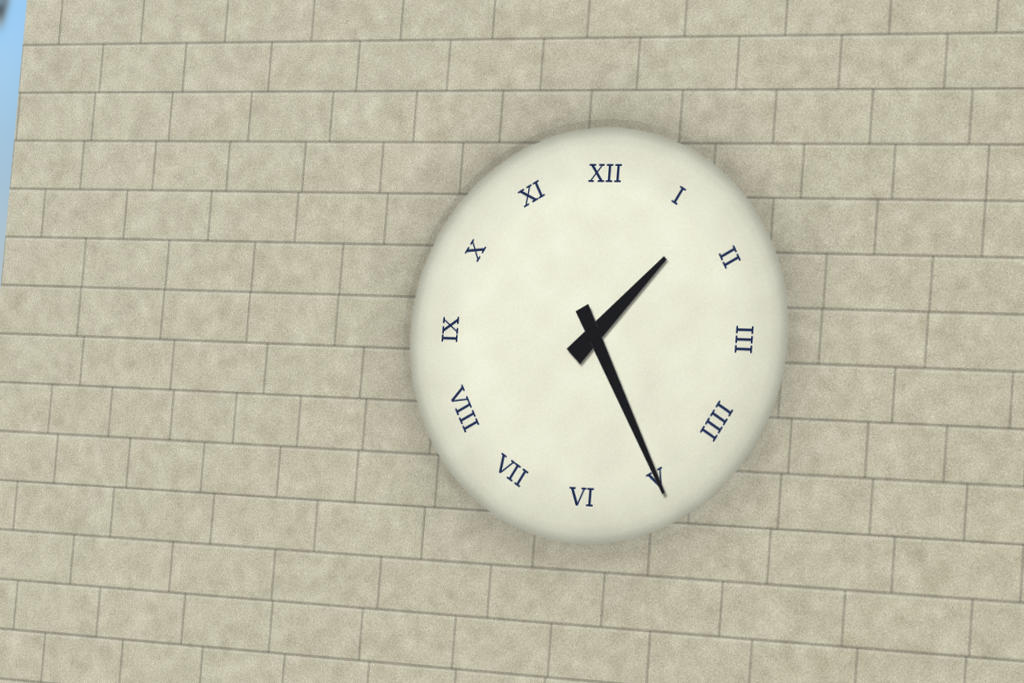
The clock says {"hour": 1, "minute": 25}
